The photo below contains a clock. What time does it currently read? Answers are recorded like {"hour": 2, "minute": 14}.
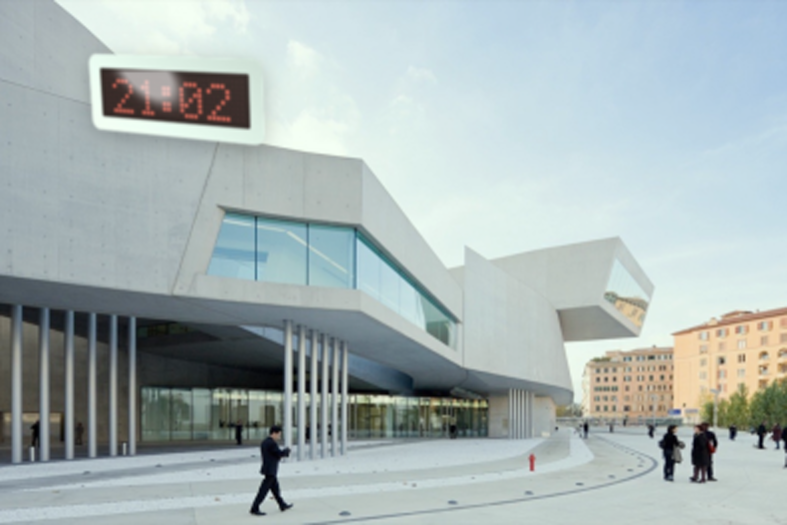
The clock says {"hour": 21, "minute": 2}
